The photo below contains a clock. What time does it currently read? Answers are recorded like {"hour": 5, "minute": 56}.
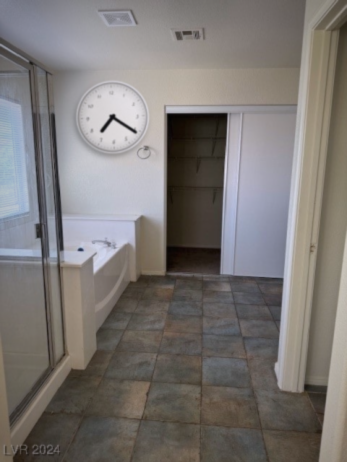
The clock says {"hour": 7, "minute": 21}
